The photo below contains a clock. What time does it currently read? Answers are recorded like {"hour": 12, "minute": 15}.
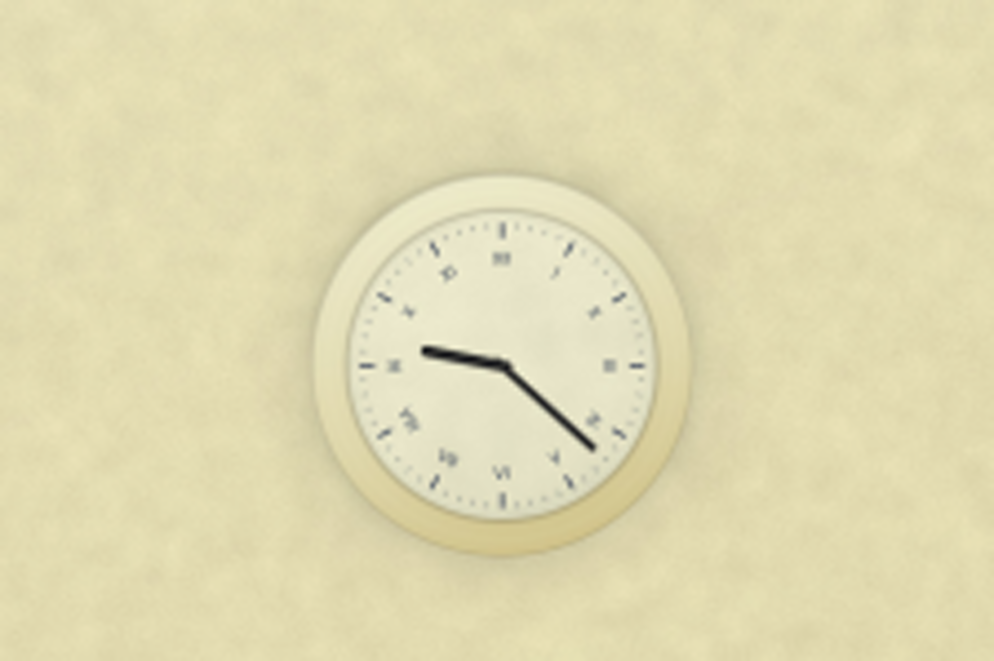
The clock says {"hour": 9, "minute": 22}
